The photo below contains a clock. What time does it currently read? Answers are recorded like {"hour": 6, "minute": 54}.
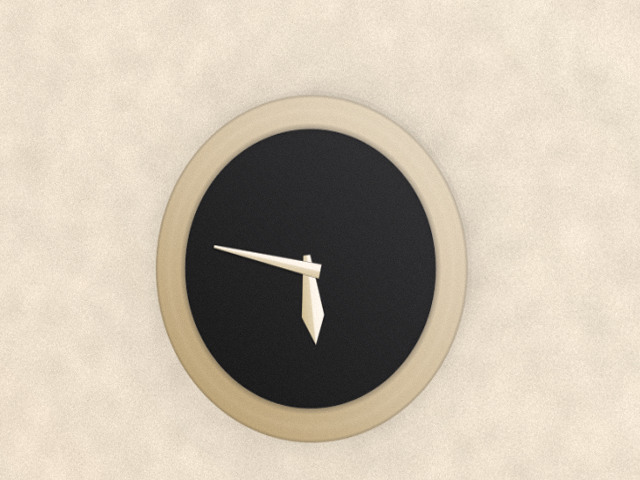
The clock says {"hour": 5, "minute": 47}
